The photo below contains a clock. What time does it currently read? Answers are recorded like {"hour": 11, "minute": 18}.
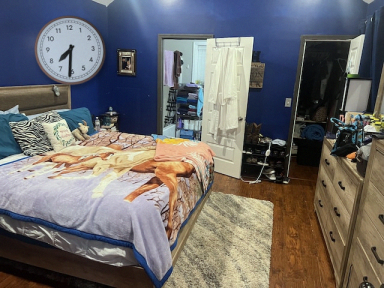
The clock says {"hour": 7, "minute": 31}
